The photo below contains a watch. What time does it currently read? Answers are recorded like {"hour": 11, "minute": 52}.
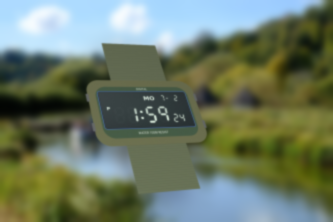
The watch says {"hour": 1, "minute": 59}
